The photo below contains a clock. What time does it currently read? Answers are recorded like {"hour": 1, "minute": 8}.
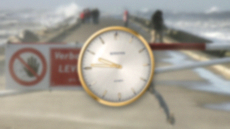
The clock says {"hour": 9, "minute": 46}
